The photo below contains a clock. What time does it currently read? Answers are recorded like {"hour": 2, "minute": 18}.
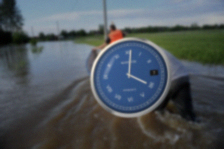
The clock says {"hour": 4, "minute": 1}
